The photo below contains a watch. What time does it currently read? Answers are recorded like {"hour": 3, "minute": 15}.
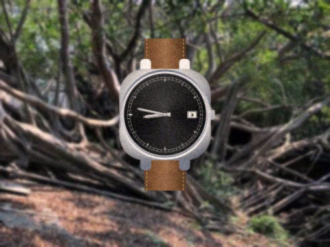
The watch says {"hour": 8, "minute": 47}
